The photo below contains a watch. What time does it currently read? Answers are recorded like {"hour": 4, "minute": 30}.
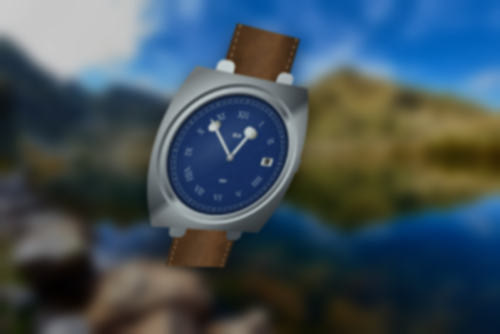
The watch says {"hour": 12, "minute": 53}
